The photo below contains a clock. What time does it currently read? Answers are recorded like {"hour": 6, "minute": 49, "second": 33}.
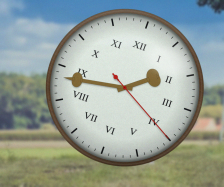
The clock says {"hour": 1, "minute": 43, "second": 20}
